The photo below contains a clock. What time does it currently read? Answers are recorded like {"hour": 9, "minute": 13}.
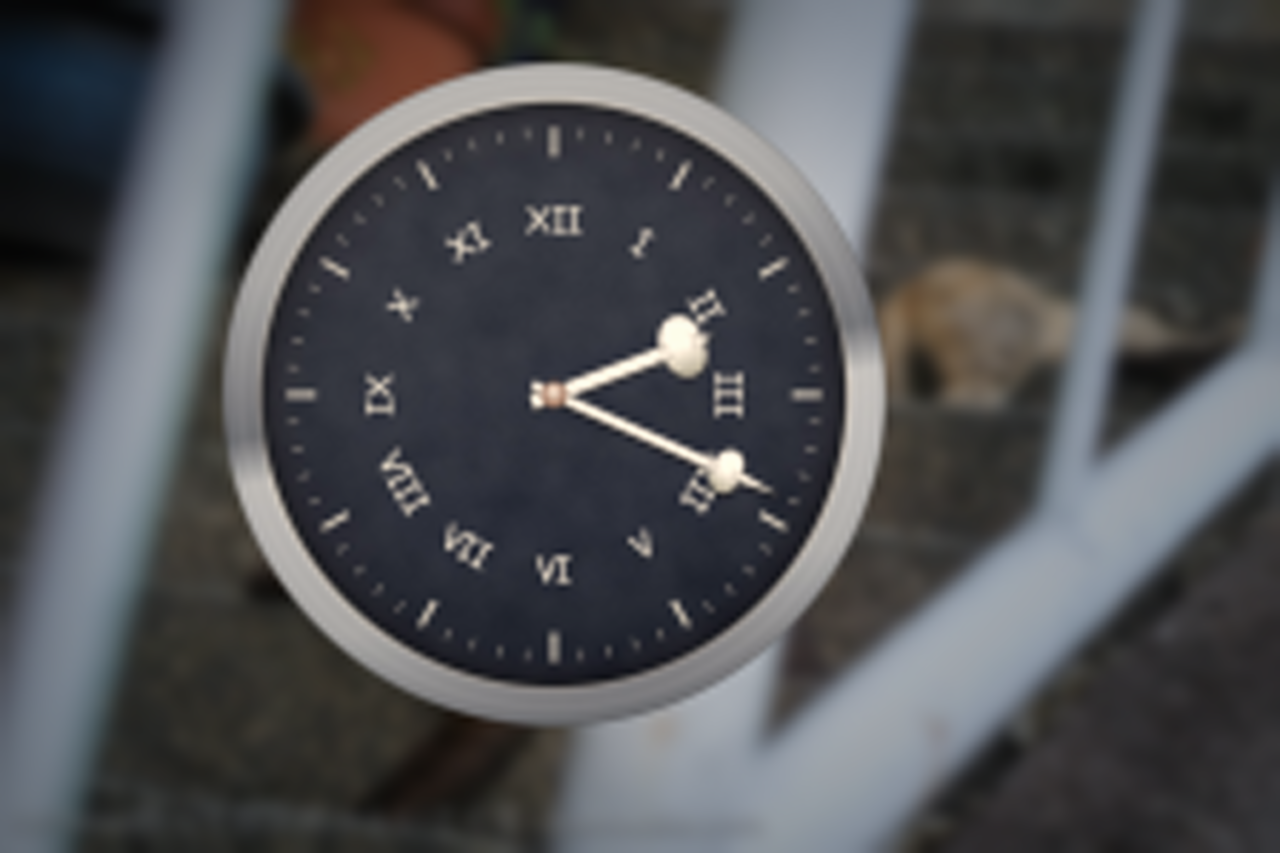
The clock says {"hour": 2, "minute": 19}
